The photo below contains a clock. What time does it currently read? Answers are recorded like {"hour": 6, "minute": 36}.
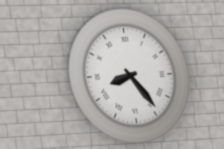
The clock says {"hour": 8, "minute": 24}
